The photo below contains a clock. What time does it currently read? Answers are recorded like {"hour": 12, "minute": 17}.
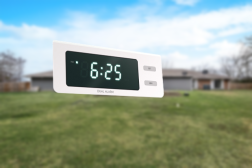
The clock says {"hour": 6, "minute": 25}
